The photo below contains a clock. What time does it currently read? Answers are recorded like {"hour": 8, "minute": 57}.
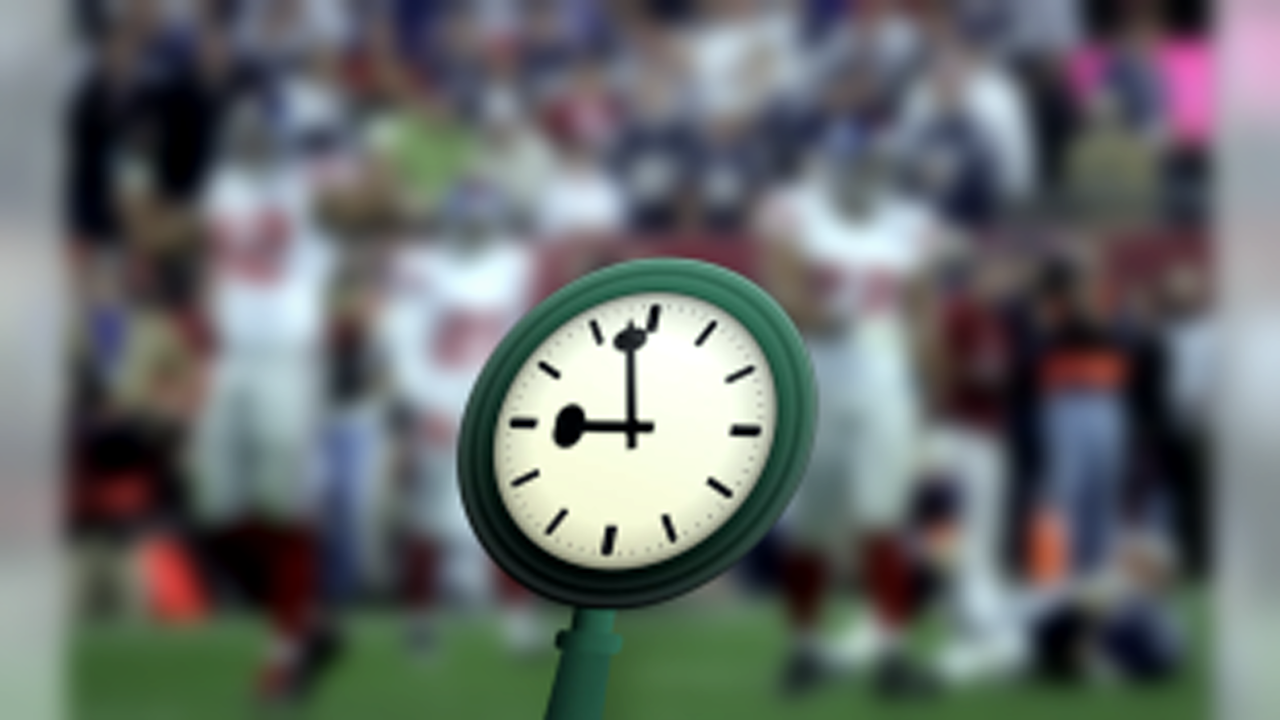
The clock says {"hour": 8, "minute": 58}
